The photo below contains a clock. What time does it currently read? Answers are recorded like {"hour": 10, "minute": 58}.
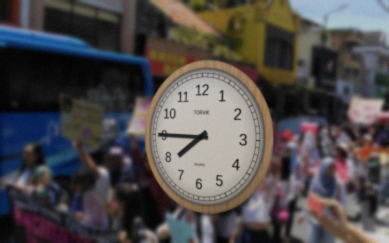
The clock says {"hour": 7, "minute": 45}
